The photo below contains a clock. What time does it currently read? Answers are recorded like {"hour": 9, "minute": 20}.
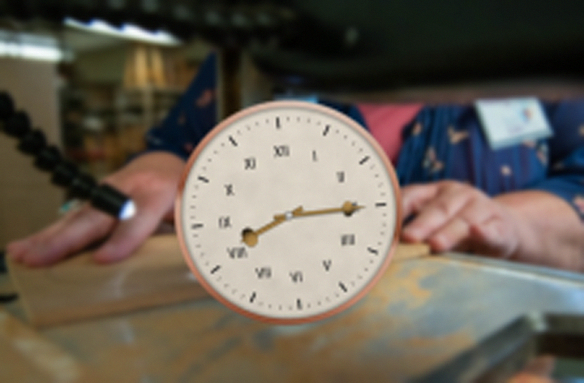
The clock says {"hour": 8, "minute": 15}
